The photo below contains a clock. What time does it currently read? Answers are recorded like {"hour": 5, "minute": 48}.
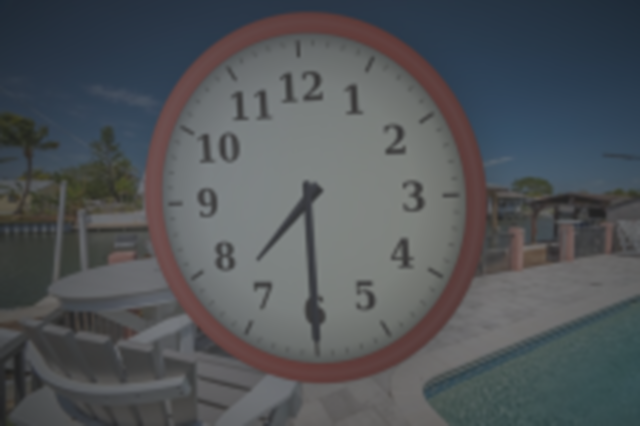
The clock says {"hour": 7, "minute": 30}
